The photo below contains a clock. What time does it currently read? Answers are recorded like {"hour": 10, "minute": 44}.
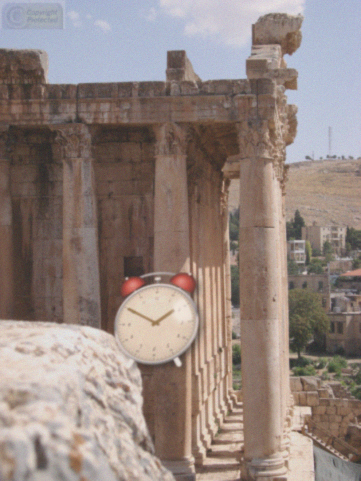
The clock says {"hour": 1, "minute": 50}
